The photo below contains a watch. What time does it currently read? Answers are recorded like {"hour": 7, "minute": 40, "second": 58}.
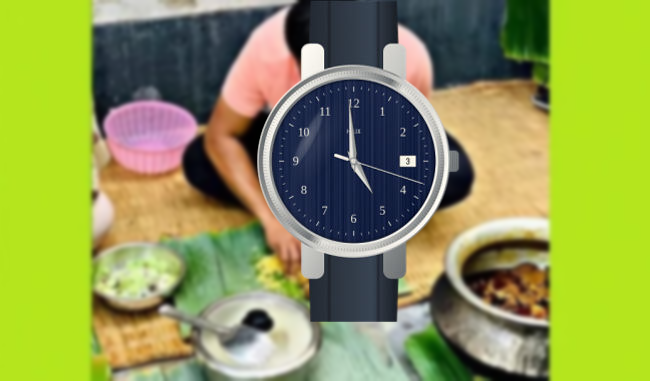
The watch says {"hour": 4, "minute": 59, "second": 18}
